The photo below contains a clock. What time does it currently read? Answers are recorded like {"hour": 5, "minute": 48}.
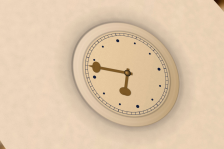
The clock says {"hour": 6, "minute": 48}
